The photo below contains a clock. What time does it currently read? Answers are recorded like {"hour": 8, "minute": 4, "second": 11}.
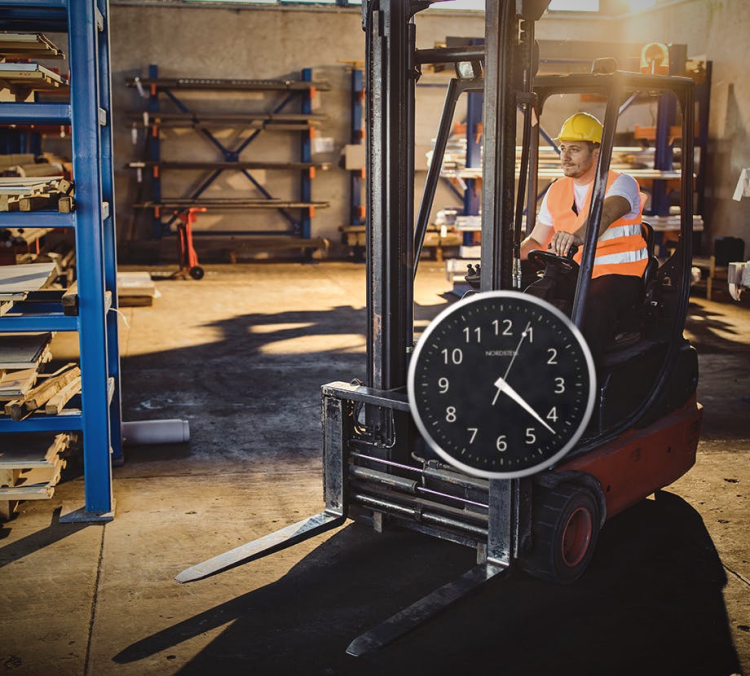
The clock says {"hour": 4, "minute": 22, "second": 4}
